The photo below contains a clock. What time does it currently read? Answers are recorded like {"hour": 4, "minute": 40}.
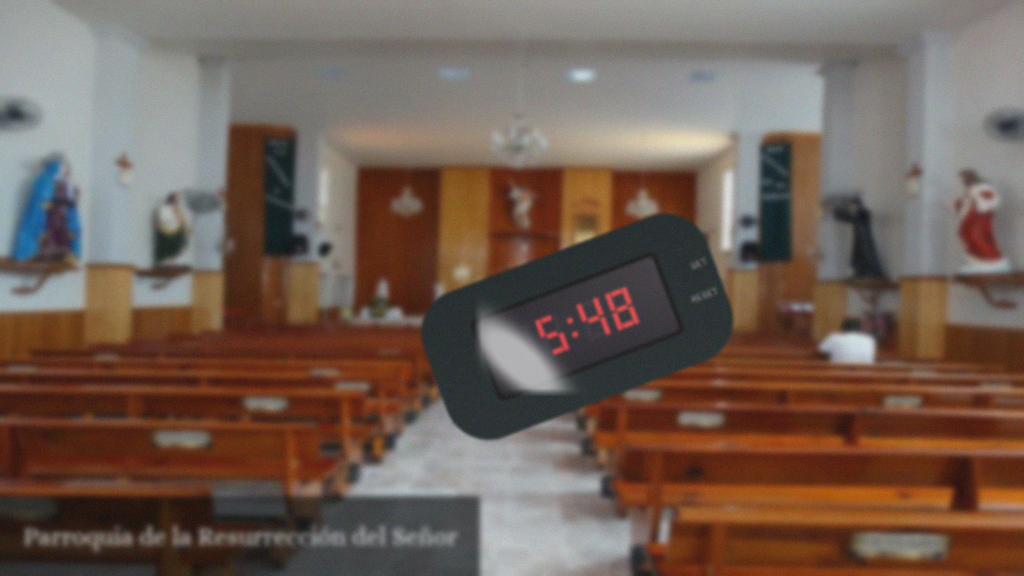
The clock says {"hour": 5, "minute": 48}
